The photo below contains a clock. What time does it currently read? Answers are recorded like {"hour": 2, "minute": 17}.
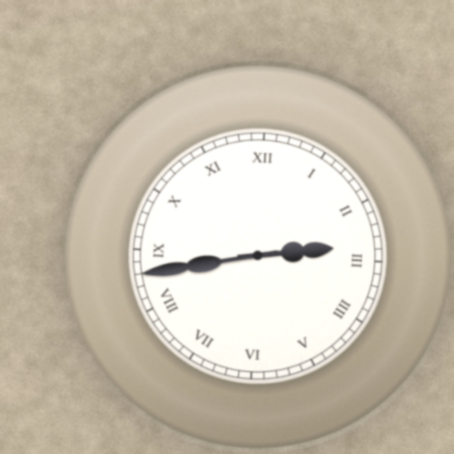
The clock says {"hour": 2, "minute": 43}
